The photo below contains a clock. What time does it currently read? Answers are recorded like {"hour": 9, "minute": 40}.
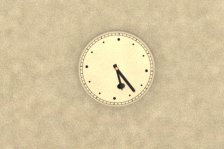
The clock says {"hour": 5, "minute": 23}
